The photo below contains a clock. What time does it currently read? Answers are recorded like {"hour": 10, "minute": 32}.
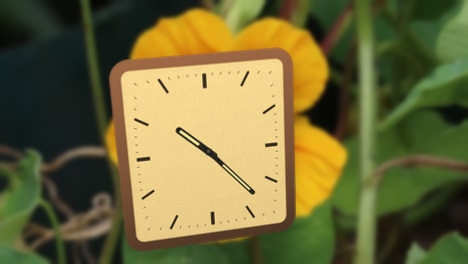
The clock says {"hour": 10, "minute": 23}
